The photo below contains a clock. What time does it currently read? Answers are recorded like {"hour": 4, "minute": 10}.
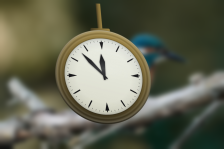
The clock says {"hour": 11, "minute": 53}
